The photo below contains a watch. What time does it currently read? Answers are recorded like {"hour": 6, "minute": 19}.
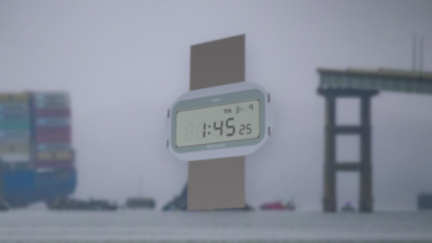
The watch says {"hour": 1, "minute": 45}
